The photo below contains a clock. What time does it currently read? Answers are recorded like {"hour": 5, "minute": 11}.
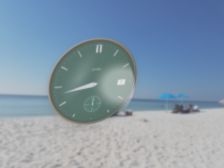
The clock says {"hour": 8, "minute": 43}
